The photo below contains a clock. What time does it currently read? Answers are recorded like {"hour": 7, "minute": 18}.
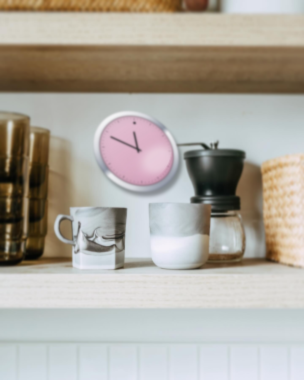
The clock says {"hour": 11, "minute": 49}
